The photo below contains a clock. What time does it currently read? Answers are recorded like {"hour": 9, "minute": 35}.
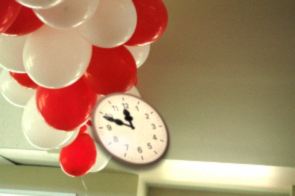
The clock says {"hour": 11, "minute": 49}
